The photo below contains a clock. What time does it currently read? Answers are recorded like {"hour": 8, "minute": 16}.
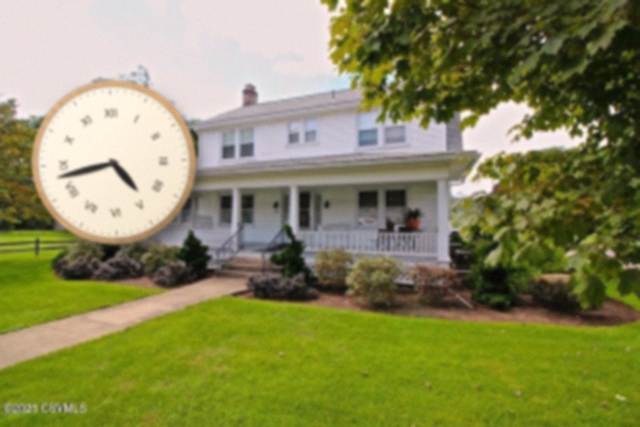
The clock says {"hour": 4, "minute": 43}
